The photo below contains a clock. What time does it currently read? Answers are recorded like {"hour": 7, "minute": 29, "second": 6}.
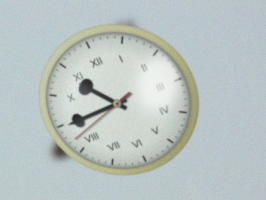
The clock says {"hour": 10, "minute": 44, "second": 42}
